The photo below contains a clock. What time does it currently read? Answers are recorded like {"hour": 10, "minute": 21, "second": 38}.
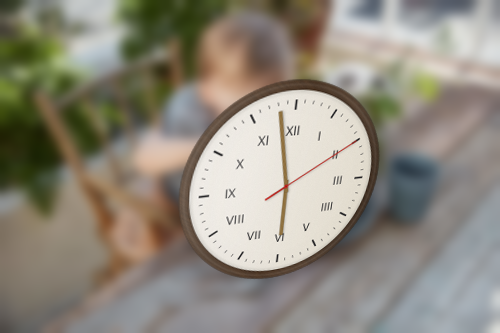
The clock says {"hour": 5, "minute": 58, "second": 10}
